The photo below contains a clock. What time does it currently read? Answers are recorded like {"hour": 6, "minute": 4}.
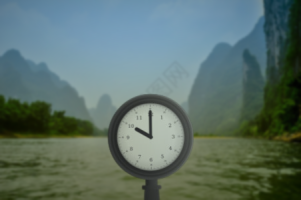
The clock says {"hour": 10, "minute": 0}
